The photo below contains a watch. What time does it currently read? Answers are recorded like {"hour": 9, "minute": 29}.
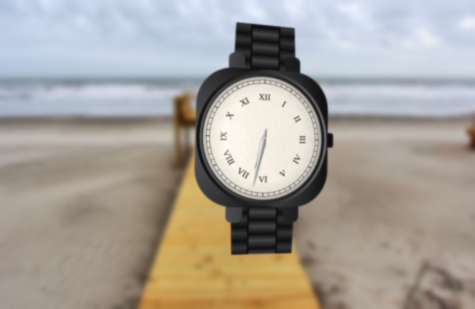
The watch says {"hour": 6, "minute": 32}
